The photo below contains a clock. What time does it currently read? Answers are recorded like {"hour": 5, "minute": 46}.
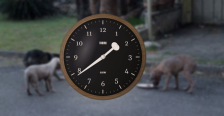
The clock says {"hour": 1, "minute": 39}
